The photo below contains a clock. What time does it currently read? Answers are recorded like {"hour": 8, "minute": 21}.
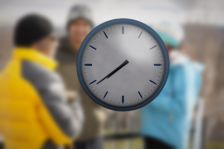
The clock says {"hour": 7, "minute": 39}
